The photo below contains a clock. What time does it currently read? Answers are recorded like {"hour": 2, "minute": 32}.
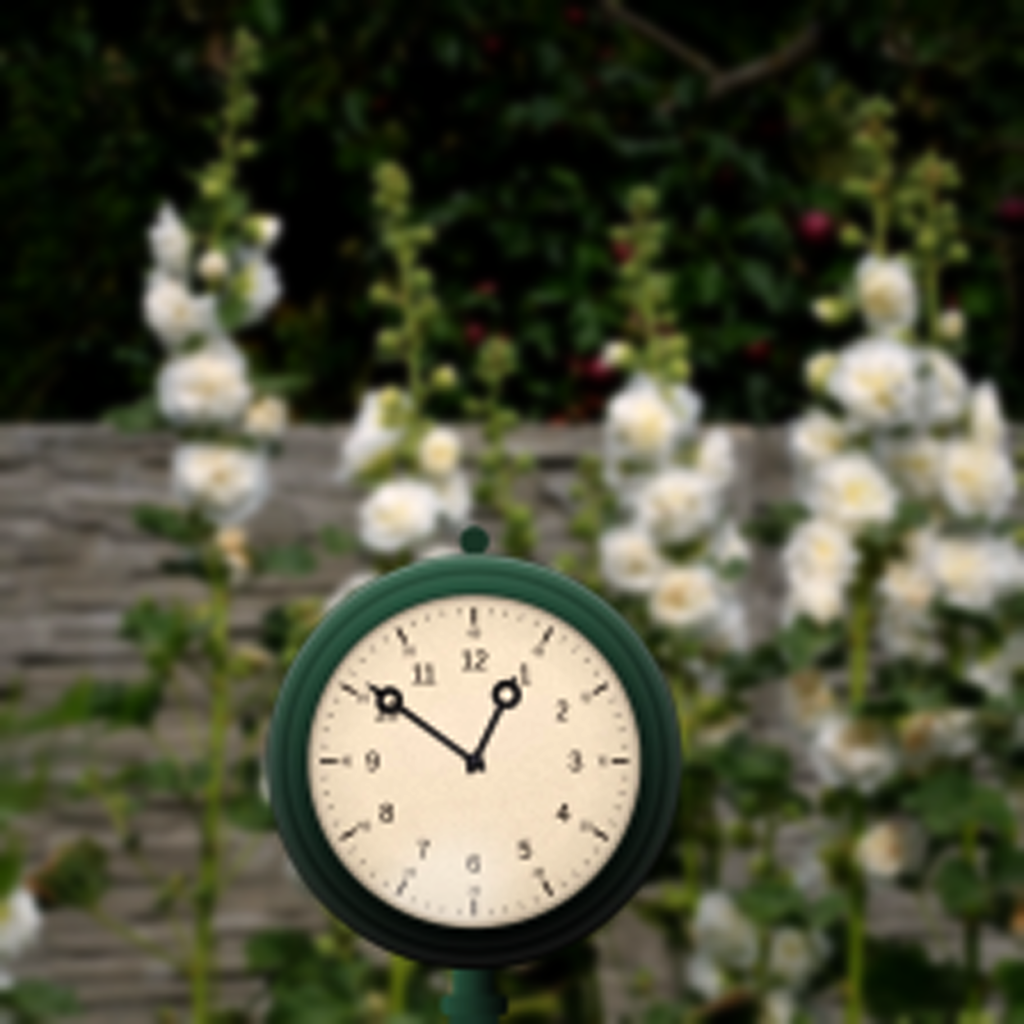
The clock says {"hour": 12, "minute": 51}
